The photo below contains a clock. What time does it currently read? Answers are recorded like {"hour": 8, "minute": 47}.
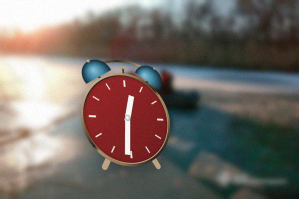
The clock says {"hour": 12, "minute": 31}
